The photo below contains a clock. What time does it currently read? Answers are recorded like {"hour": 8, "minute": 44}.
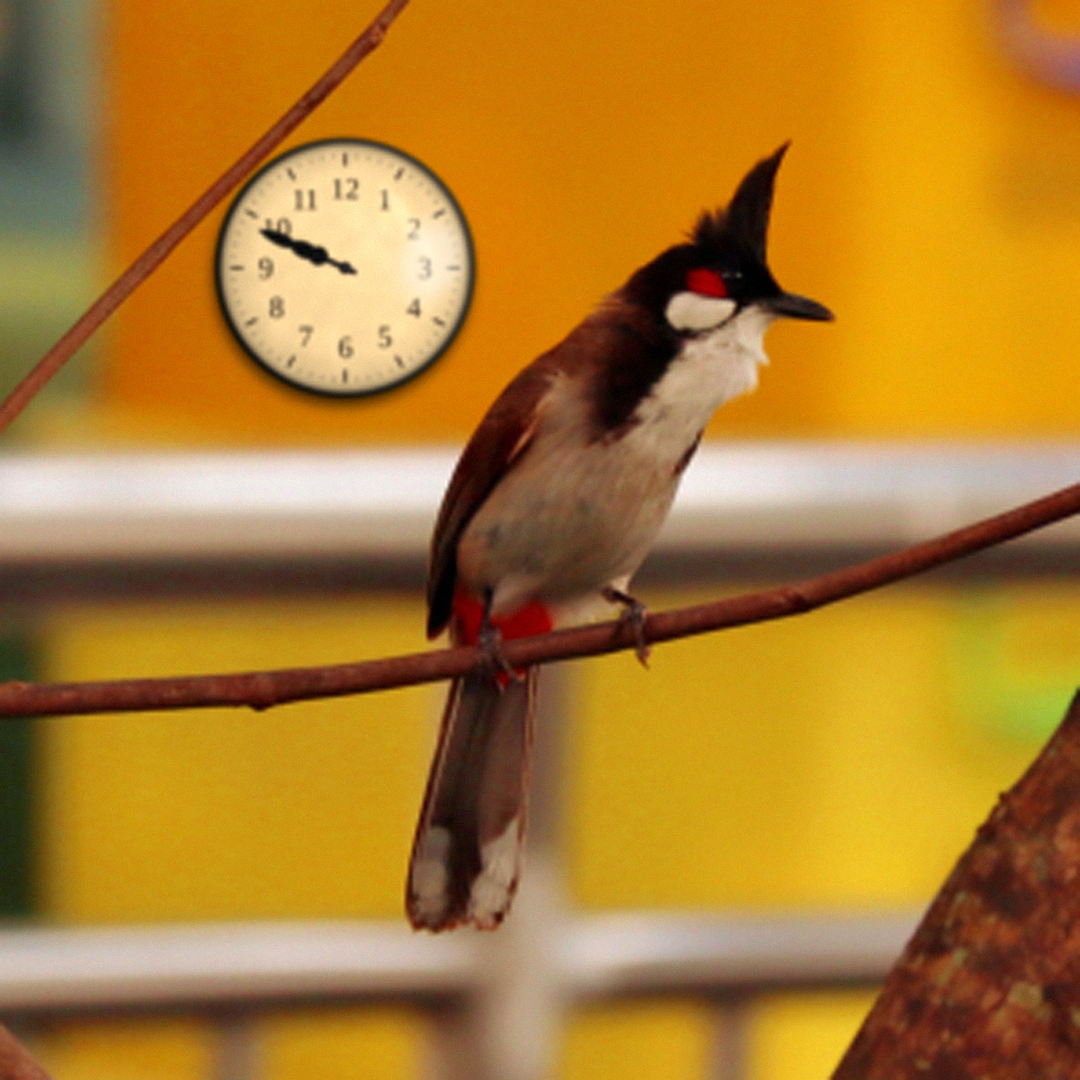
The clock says {"hour": 9, "minute": 49}
